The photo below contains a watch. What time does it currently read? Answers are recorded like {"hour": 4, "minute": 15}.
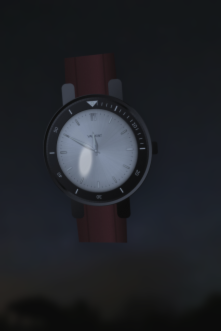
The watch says {"hour": 11, "minute": 50}
